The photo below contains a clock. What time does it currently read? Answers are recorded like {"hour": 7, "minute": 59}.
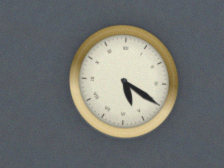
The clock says {"hour": 5, "minute": 20}
